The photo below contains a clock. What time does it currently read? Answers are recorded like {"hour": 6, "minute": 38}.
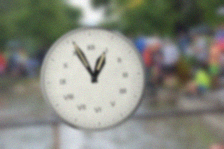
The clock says {"hour": 12, "minute": 56}
